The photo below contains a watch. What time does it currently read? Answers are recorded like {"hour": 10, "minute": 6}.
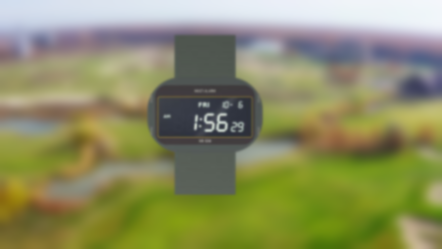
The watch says {"hour": 1, "minute": 56}
